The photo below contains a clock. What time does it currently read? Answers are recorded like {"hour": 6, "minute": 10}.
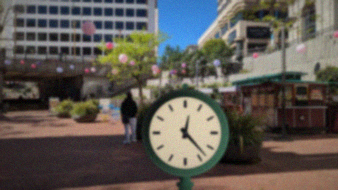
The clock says {"hour": 12, "minute": 23}
